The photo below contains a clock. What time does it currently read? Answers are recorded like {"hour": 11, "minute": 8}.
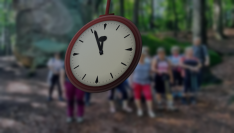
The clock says {"hour": 11, "minute": 56}
